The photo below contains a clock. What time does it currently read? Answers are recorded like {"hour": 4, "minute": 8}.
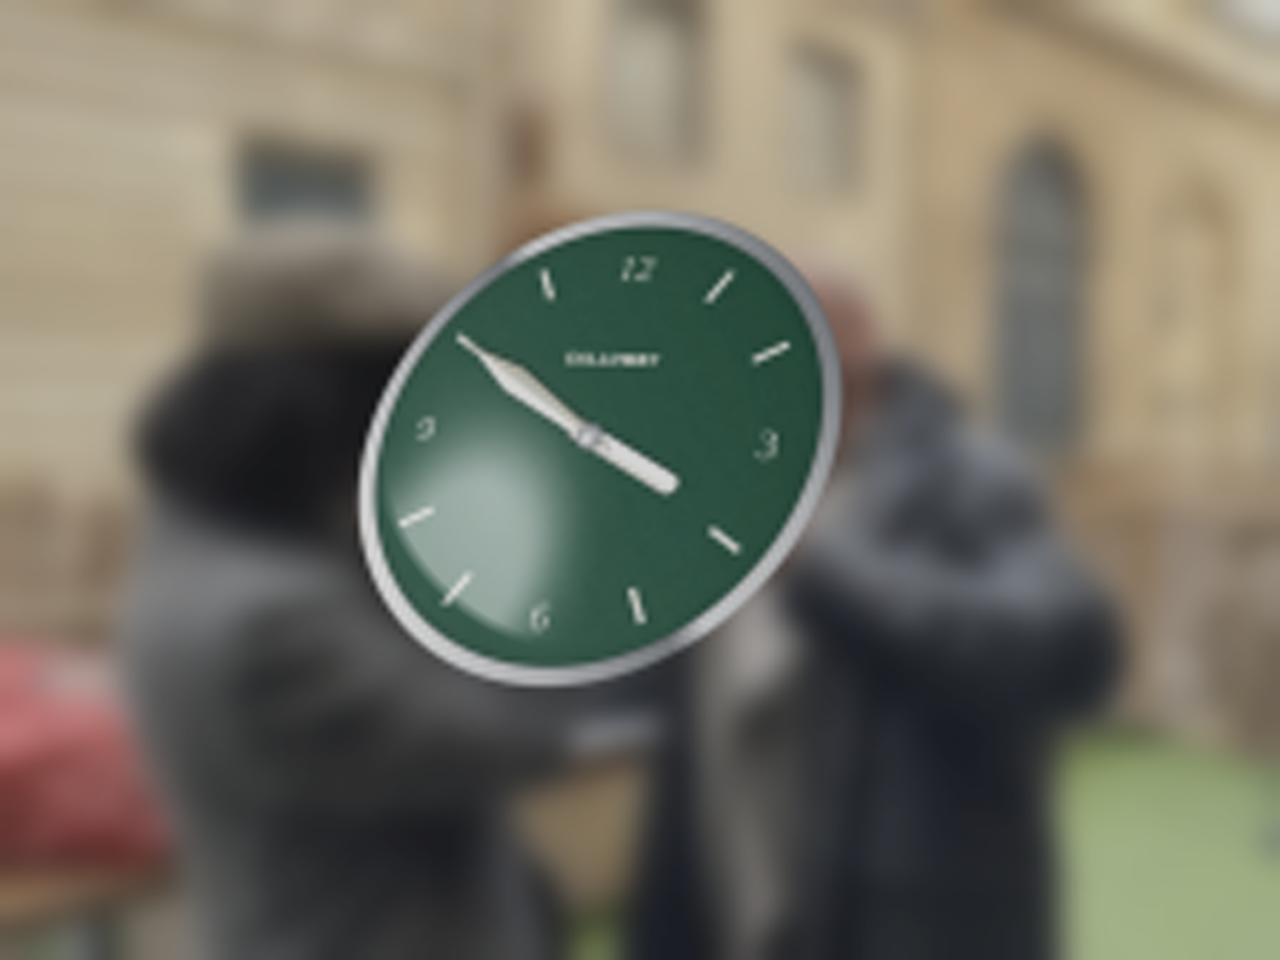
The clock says {"hour": 3, "minute": 50}
